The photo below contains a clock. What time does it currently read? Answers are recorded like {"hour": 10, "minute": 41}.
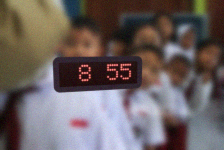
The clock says {"hour": 8, "minute": 55}
